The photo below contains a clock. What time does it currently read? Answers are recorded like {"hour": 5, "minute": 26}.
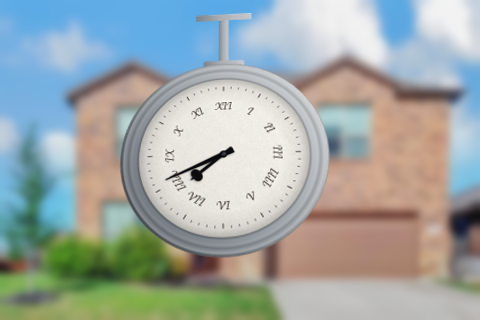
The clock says {"hour": 7, "minute": 41}
